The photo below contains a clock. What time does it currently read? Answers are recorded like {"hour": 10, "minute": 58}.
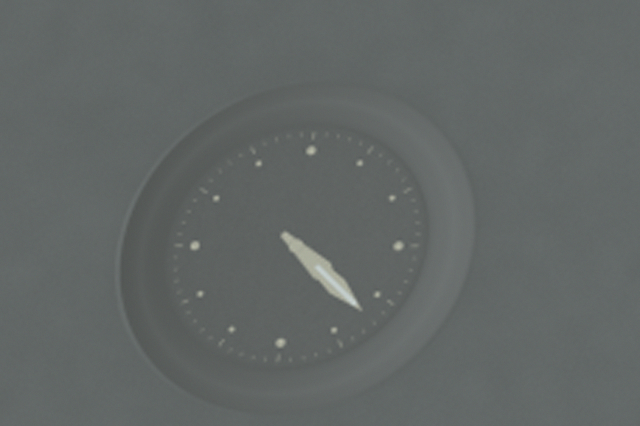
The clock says {"hour": 4, "minute": 22}
